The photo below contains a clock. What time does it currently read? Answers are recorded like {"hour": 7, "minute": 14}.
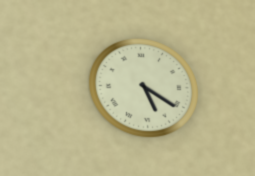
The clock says {"hour": 5, "minute": 21}
